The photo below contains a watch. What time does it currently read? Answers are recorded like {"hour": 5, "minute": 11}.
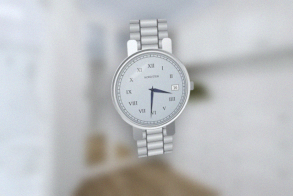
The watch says {"hour": 3, "minute": 31}
